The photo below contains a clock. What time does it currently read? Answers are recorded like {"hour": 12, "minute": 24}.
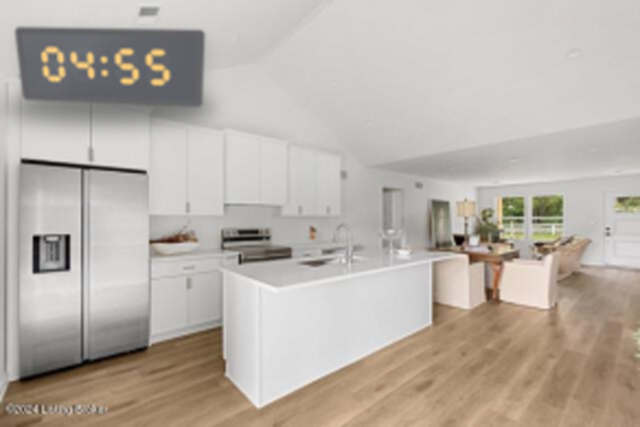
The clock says {"hour": 4, "minute": 55}
